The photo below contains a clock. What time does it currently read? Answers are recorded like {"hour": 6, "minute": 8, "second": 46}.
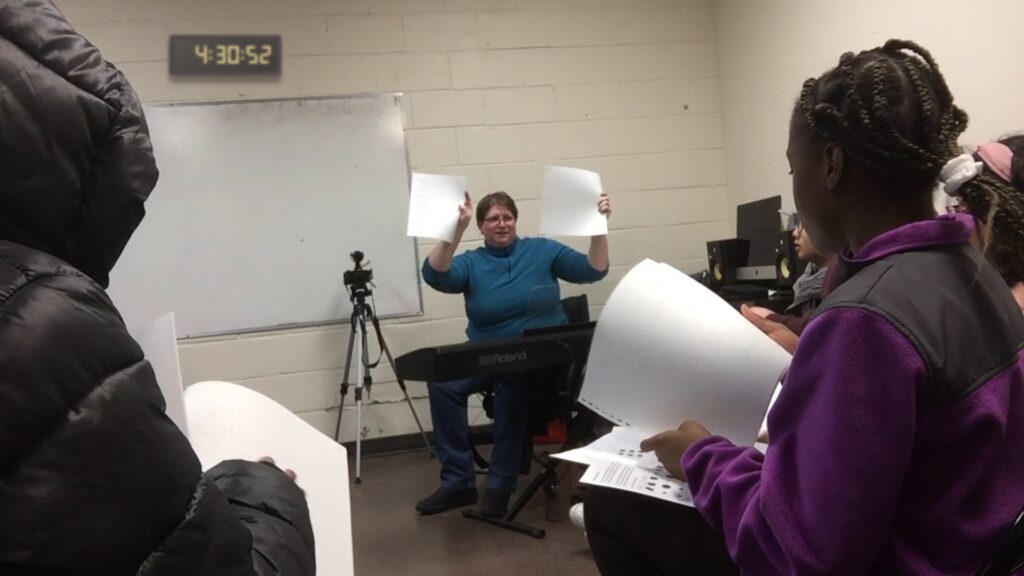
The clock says {"hour": 4, "minute": 30, "second": 52}
